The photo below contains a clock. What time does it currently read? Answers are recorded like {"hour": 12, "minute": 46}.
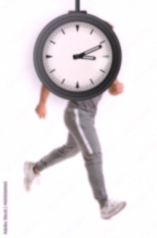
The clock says {"hour": 3, "minute": 11}
